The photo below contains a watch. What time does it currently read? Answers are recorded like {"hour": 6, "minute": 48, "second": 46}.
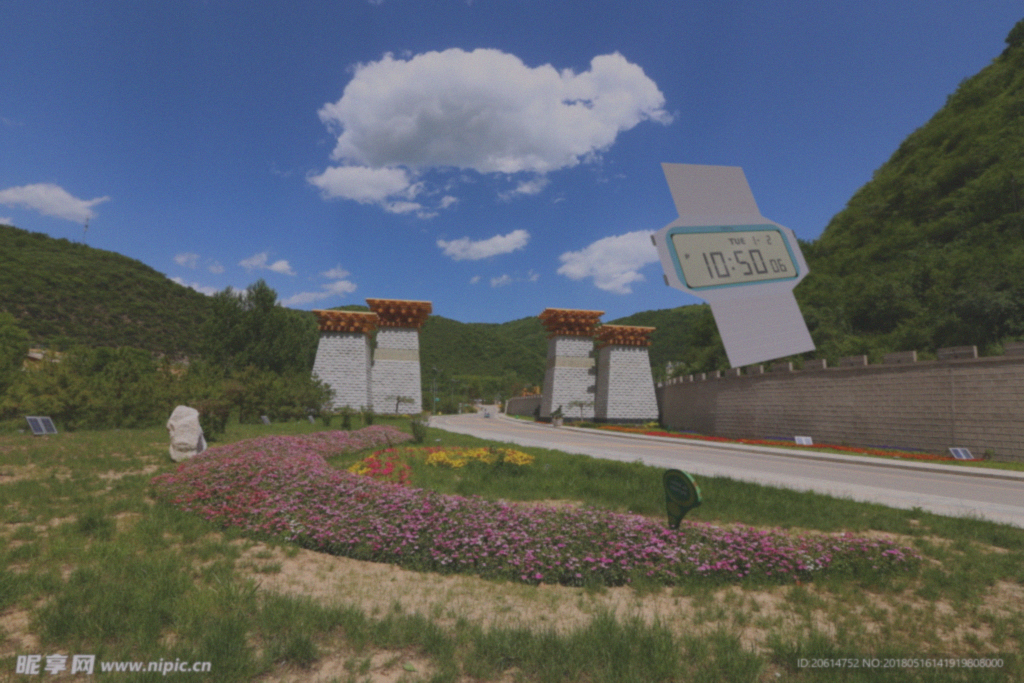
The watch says {"hour": 10, "minute": 50, "second": 6}
